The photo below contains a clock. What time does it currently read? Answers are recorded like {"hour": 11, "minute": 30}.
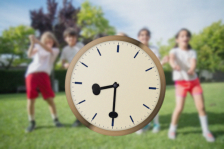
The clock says {"hour": 8, "minute": 30}
